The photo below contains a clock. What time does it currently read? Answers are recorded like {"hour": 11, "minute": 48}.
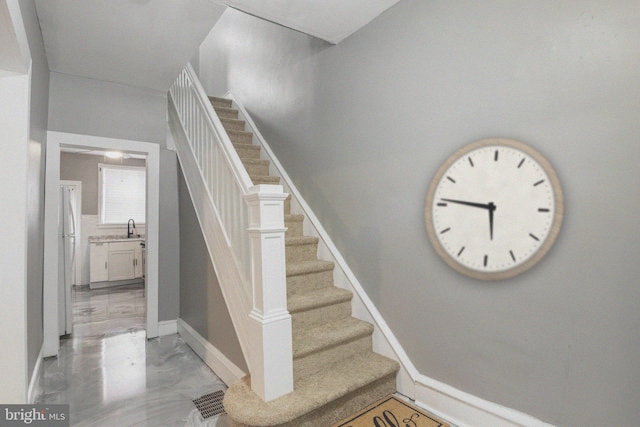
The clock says {"hour": 5, "minute": 46}
